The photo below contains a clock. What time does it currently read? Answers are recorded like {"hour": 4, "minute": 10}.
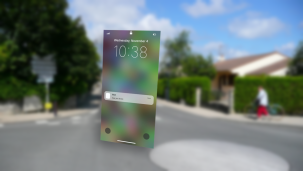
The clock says {"hour": 10, "minute": 38}
